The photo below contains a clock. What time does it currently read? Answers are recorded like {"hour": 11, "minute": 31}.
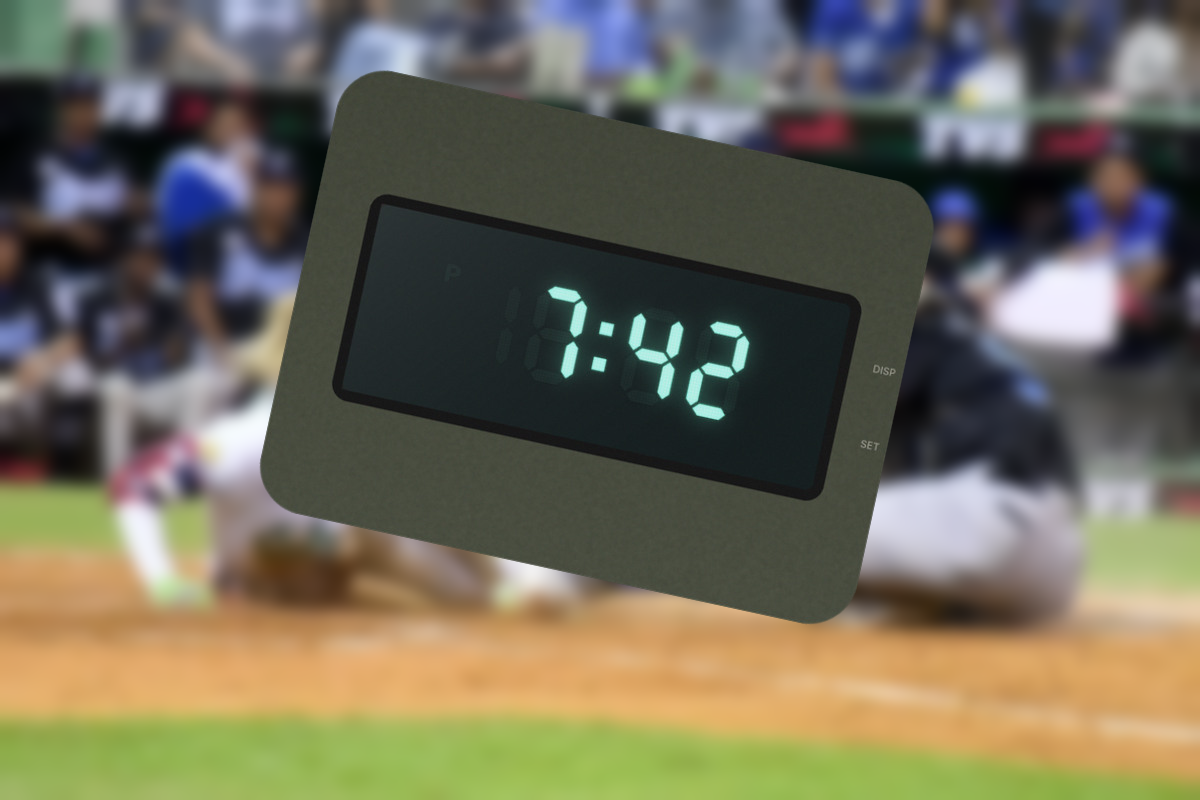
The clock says {"hour": 7, "minute": 42}
